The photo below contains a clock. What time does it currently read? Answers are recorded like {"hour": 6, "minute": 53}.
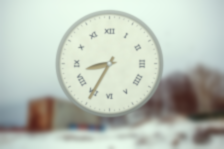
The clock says {"hour": 8, "minute": 35}
